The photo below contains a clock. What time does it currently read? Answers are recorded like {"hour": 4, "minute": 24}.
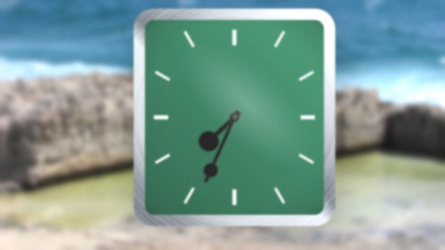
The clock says {"hour": 7, "minute": 34}
